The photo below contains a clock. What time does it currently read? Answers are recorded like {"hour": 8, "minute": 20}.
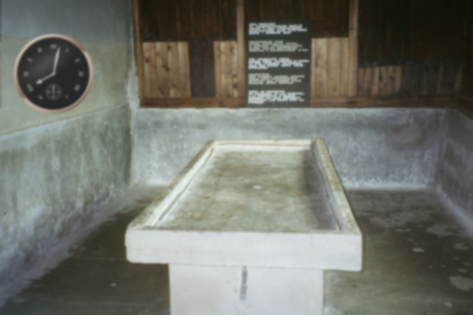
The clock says {"hour": 8, "minute": 2}
